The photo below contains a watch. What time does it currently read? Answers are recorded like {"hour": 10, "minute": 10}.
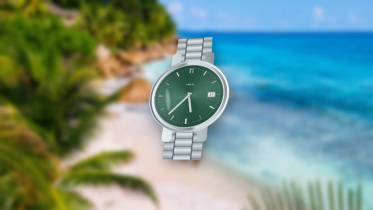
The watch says {"hour": 5, "minute": 37}
